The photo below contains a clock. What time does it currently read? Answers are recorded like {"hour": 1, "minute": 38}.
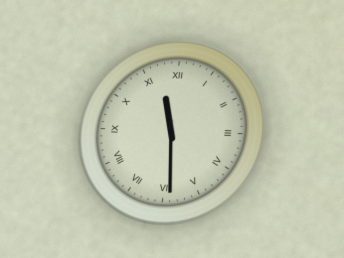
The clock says {"hour": 11, "minute": 29}
